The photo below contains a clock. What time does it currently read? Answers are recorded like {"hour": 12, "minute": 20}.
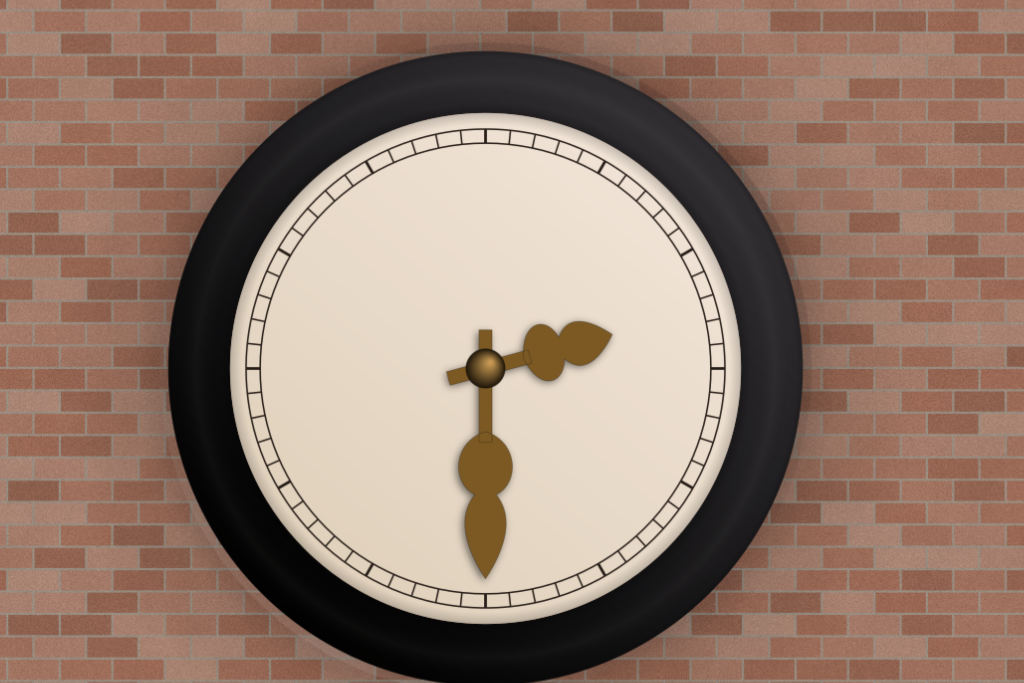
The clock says {"hour": 2, "minute": 30}
